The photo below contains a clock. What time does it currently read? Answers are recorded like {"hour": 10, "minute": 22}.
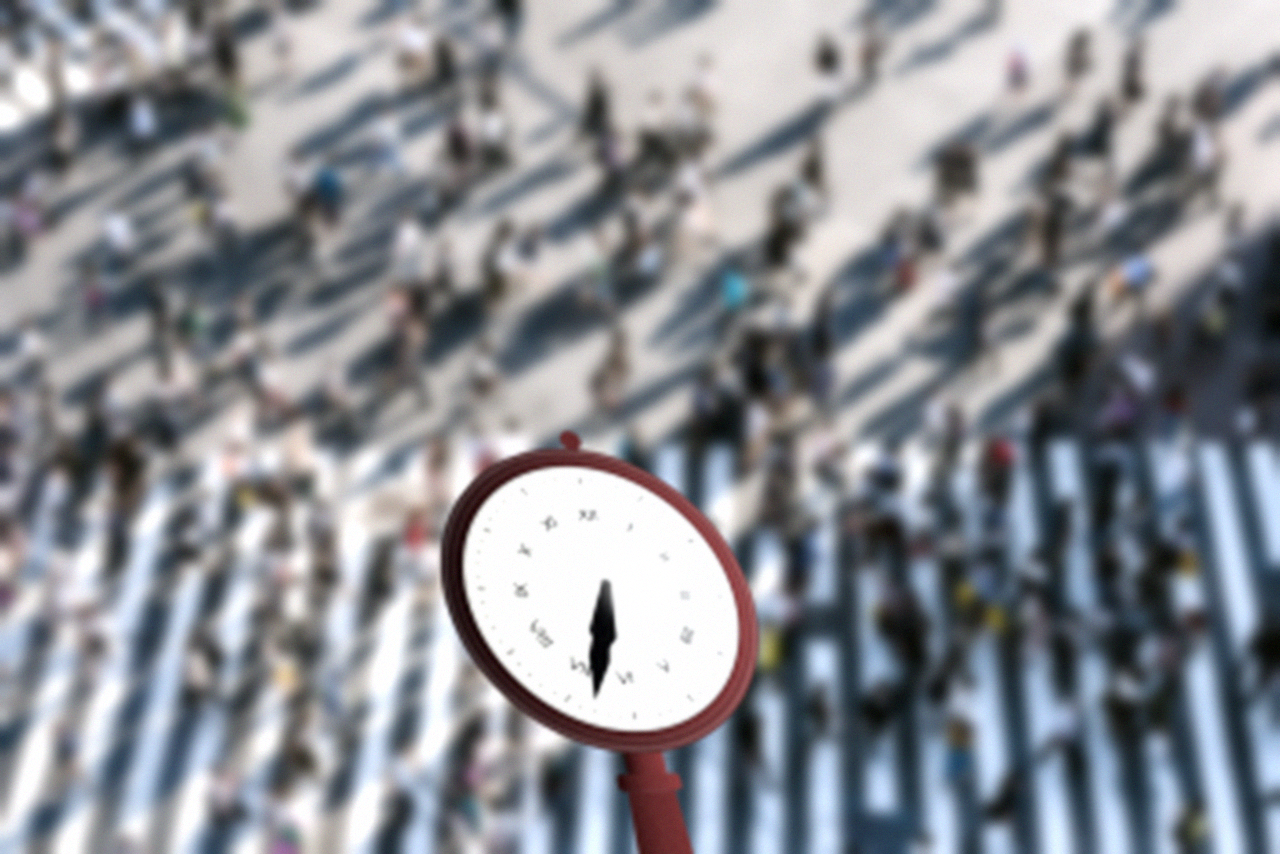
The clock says {"hour": 6, "minute": 33}
